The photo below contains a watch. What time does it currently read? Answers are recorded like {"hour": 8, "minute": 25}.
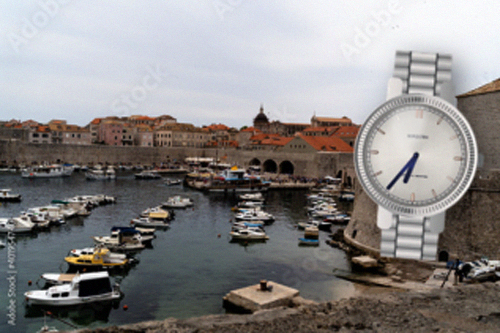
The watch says {"hour": 6, "minute": 36}
